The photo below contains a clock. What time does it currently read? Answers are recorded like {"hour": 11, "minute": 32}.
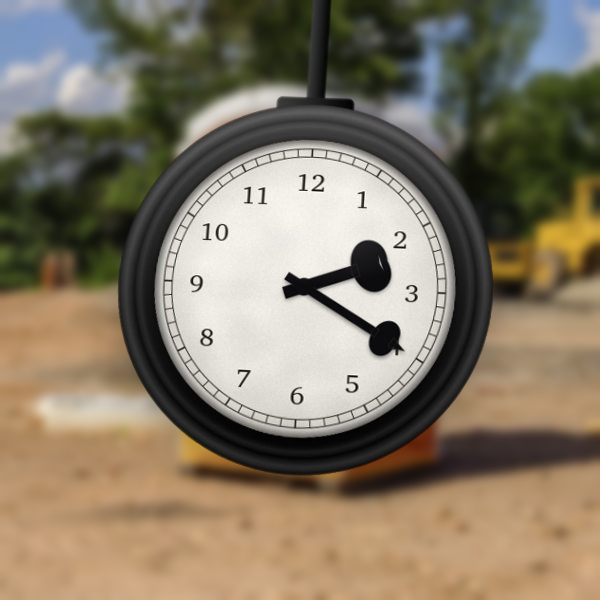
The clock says {"hour": 2, "minute": 20}
